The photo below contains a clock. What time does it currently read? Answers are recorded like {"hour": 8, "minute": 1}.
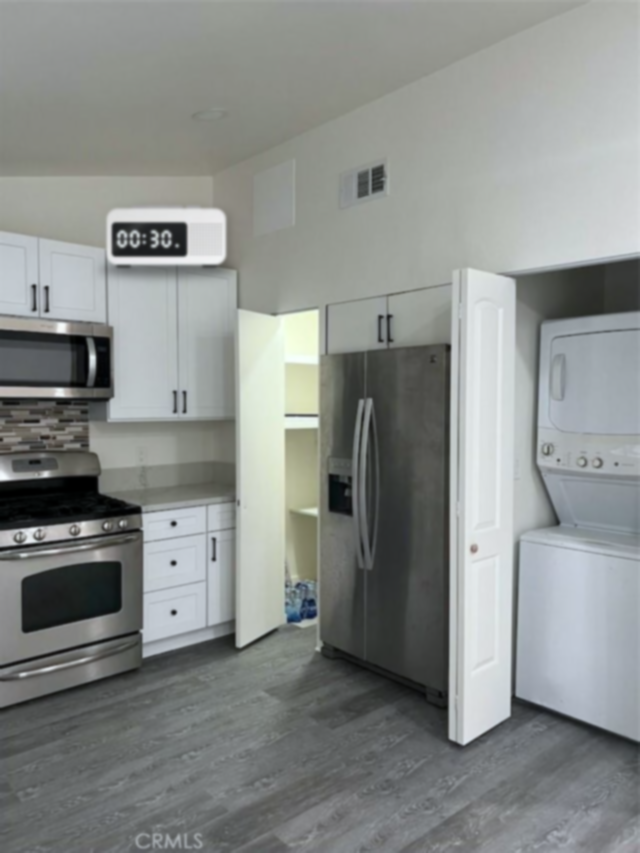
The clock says {"hour": 0, "minute": 30}
